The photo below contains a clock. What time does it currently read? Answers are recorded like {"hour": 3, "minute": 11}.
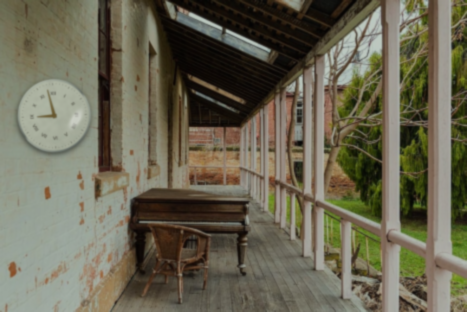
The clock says {"hour": 8, "minute": 58}
